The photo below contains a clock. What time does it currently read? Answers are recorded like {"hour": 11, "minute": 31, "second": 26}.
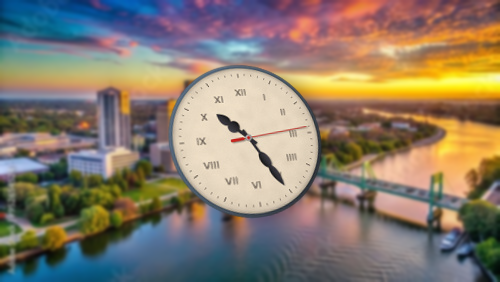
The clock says {"hour": 10, "minute": 25, "second": 14}
